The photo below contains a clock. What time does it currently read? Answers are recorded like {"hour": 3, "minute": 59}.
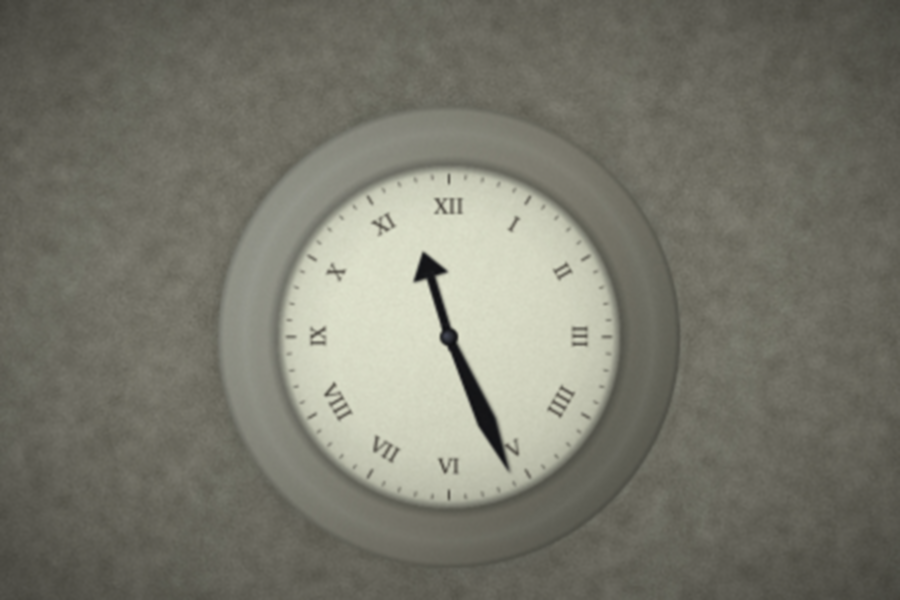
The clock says {"hour": 11, "minute": 26}
